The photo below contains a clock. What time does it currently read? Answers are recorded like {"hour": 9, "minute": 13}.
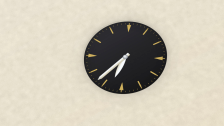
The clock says {"hour": 6, "minute": 37}
